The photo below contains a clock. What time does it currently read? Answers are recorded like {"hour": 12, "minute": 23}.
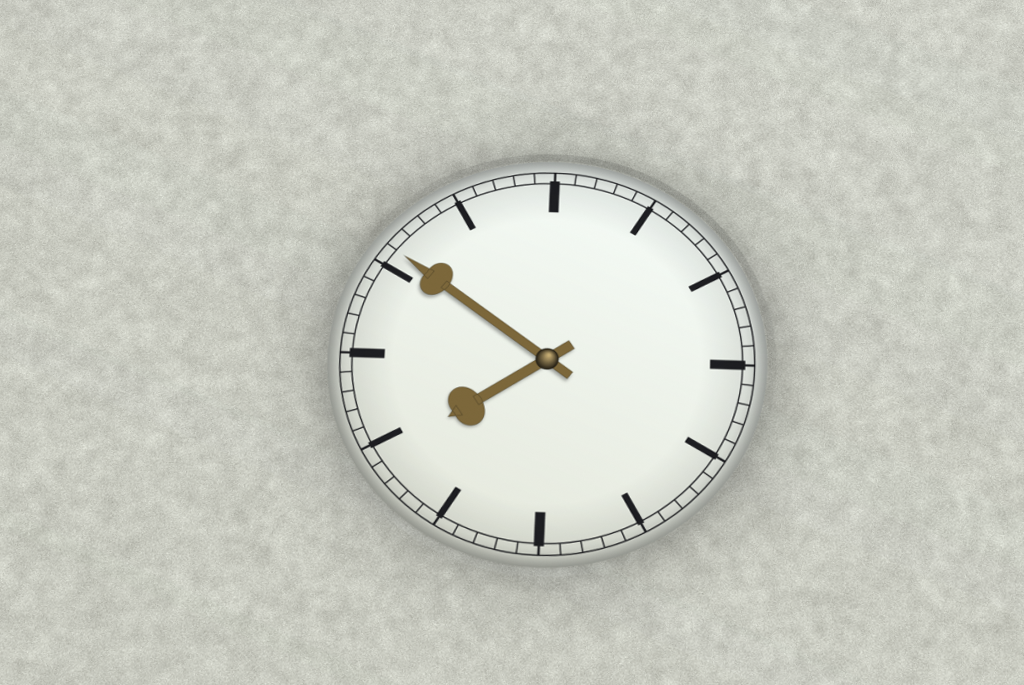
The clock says {"hour": 7, "minute": 51}
